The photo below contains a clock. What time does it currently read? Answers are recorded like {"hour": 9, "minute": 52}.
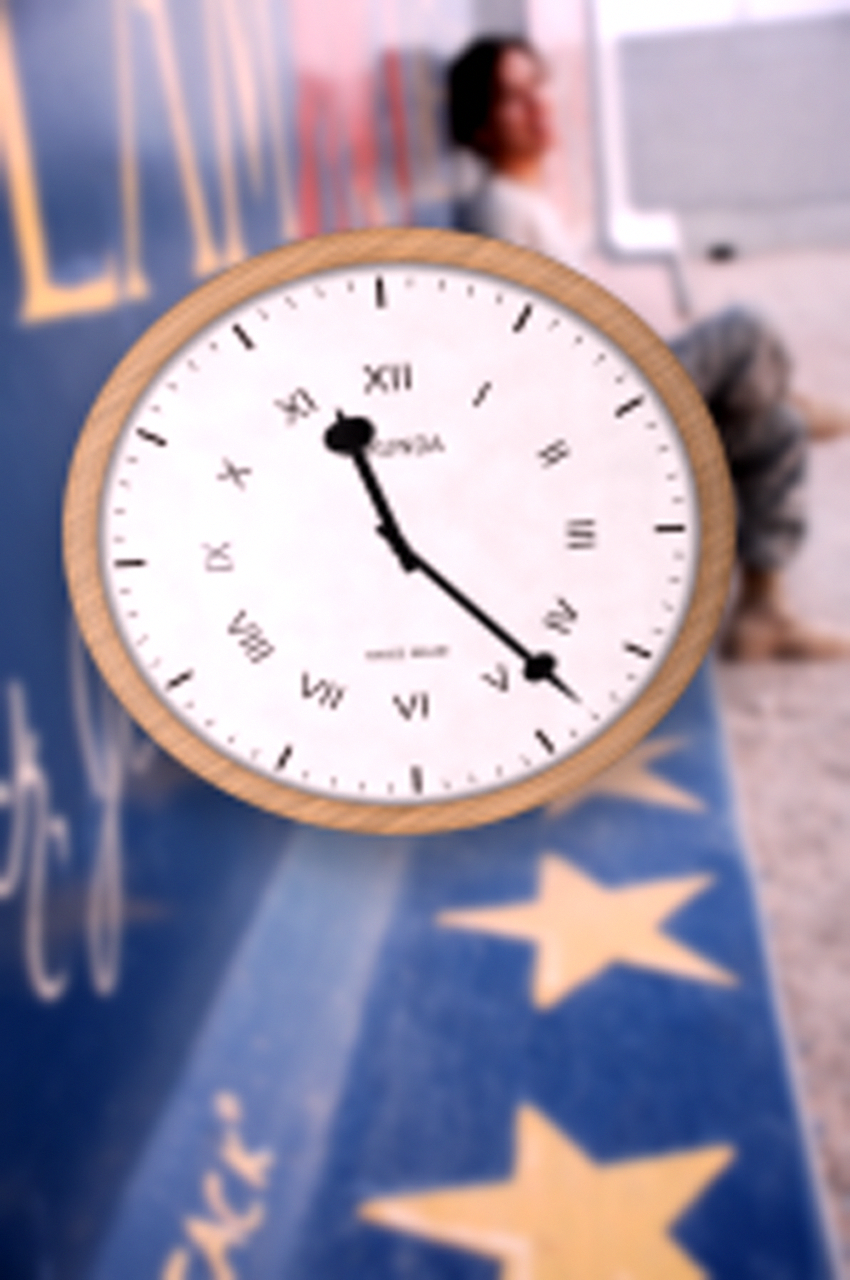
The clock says {"hour": 11, "minute": 23}
